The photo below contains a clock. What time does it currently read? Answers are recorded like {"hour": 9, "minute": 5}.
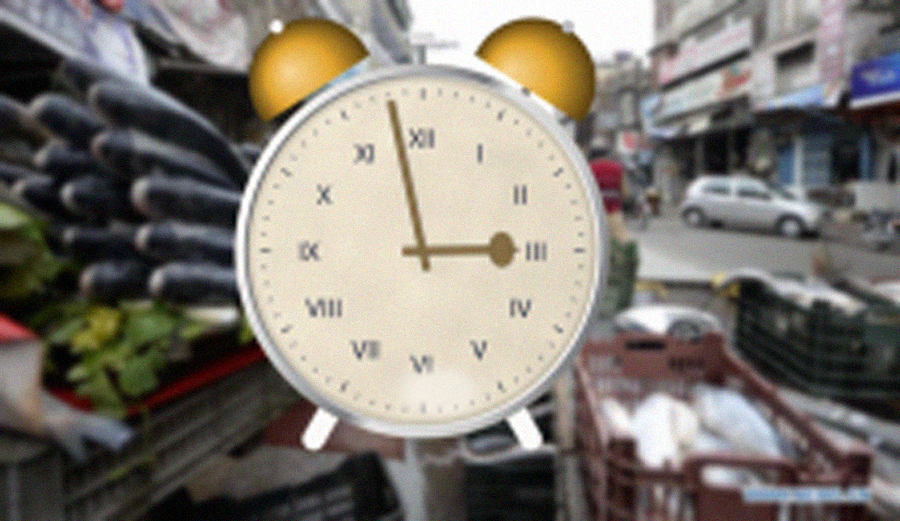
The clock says {"hour": 2, "minute": 58}
